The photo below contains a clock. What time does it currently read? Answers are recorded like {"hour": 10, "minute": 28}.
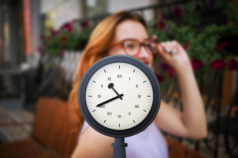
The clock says {"hour": 10, "minute": 41}
